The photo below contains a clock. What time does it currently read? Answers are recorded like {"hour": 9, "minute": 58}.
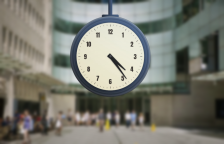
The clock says {"hour": 4, "minute": 24}
